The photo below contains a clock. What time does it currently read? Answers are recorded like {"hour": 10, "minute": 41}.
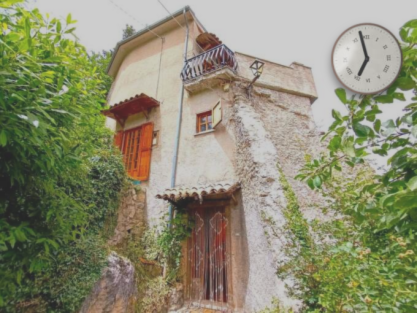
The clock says {"hour": 6, "minute": 58}
